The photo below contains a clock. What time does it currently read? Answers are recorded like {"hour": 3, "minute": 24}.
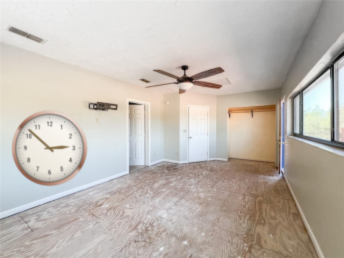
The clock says {"hour": 2, "minute": 52}
